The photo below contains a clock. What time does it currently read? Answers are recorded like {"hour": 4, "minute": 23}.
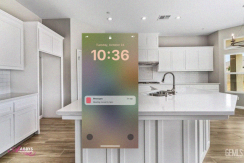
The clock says {"hour": 10, "minute": 36}
